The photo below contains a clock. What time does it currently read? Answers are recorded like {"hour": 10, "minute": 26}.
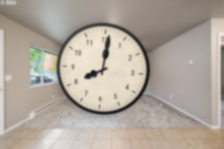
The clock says {"hour": 8, "minute": 1}
